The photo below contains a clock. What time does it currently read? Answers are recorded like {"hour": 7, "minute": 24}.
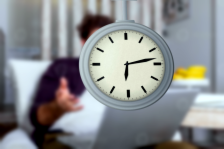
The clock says {"hour": 6, "minute": 13}
